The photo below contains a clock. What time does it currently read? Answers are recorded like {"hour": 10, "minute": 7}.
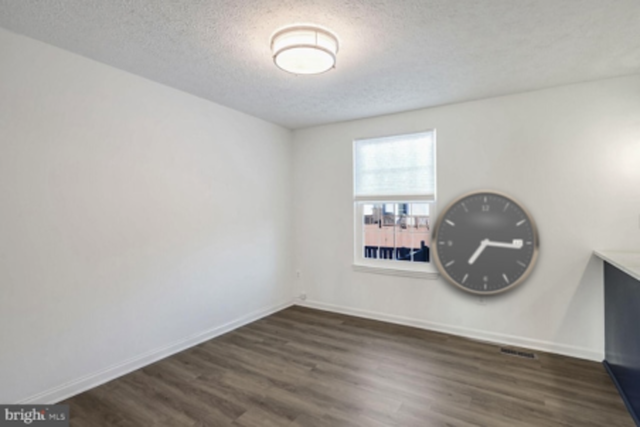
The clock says {"hour": 7, "minute": 16}
